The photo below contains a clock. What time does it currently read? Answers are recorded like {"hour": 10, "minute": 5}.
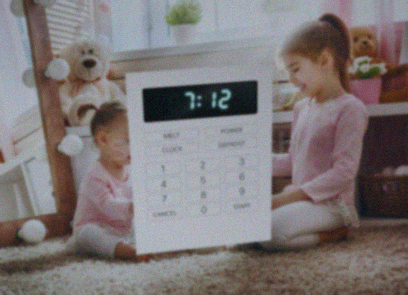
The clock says {"hour": 7, "minute": 12}
